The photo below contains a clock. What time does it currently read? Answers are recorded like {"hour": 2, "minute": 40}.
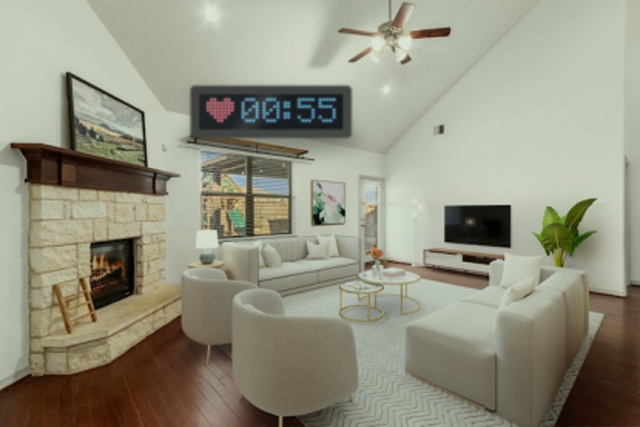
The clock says {"hour": 0, "minute": 55}
